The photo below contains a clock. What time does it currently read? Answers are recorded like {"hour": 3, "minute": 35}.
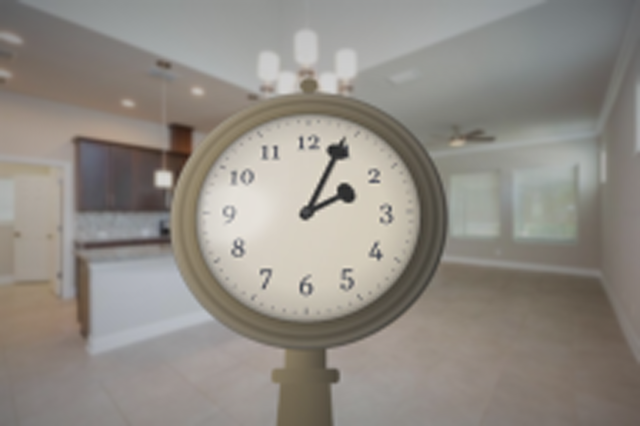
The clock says {"hour": 2, "minute": 4}
